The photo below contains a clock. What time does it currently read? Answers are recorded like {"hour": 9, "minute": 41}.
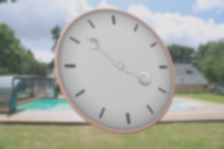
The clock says {"hour": 3, "minute": 52}
